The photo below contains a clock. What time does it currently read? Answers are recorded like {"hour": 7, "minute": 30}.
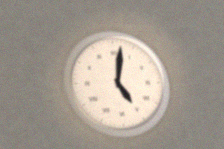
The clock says {"hour": 5, "minute": 2}
